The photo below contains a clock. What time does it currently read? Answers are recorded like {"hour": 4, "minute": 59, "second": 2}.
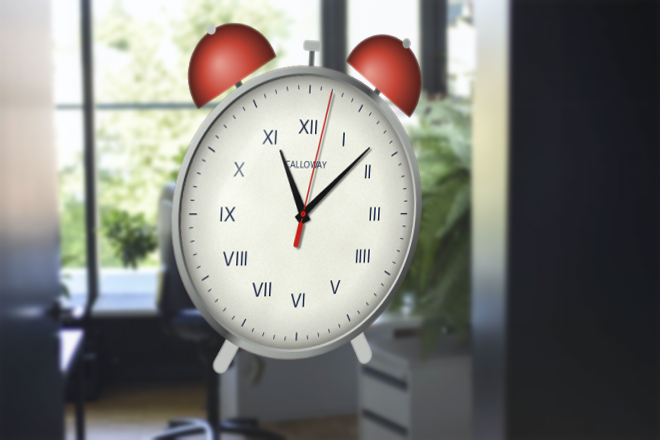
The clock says {"hour": 11, "minute": 8, "second": 2}
